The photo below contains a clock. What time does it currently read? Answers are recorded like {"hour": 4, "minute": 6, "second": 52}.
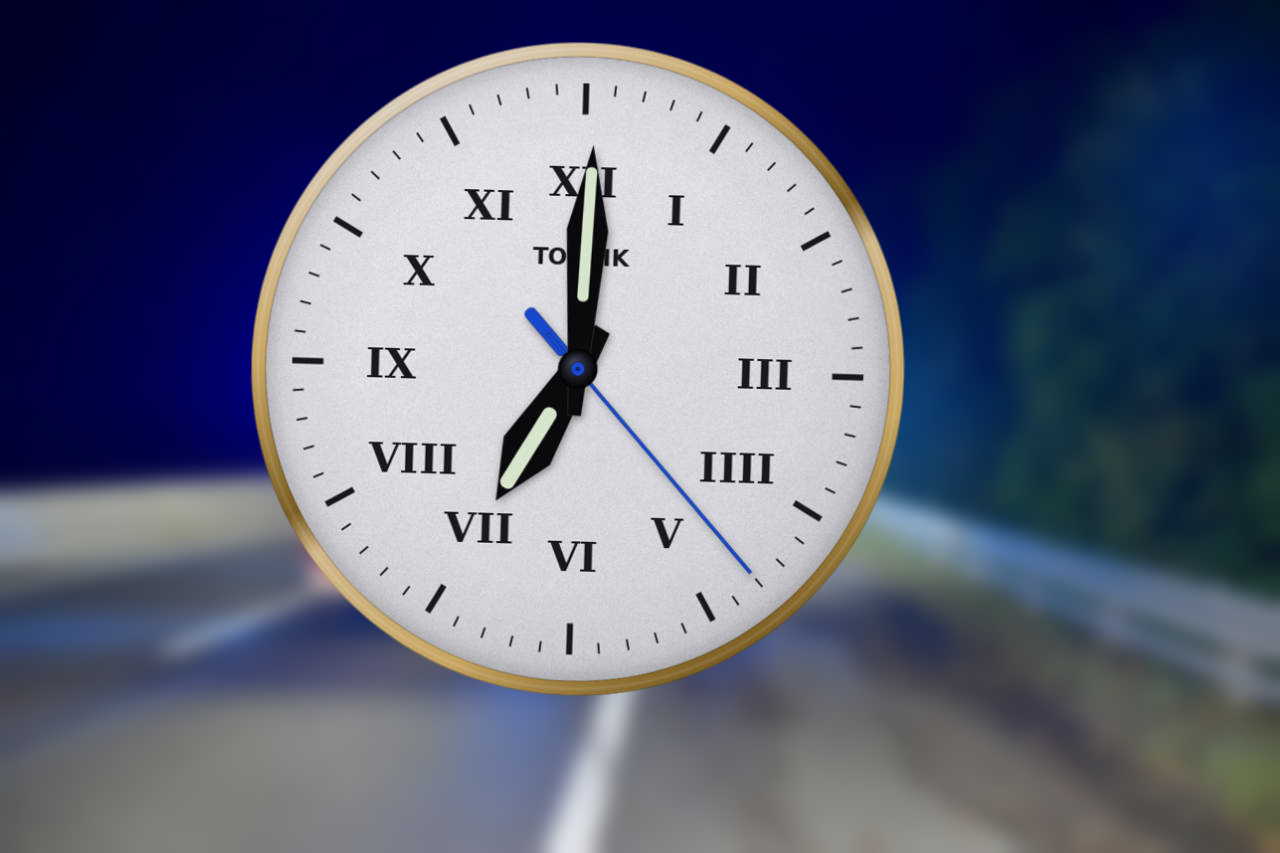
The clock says {"hour": 7, "minute": 0, "second": 23}
